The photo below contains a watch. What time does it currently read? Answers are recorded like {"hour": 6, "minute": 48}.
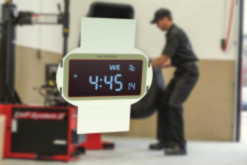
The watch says {"hour": 4, "minute": 45}
